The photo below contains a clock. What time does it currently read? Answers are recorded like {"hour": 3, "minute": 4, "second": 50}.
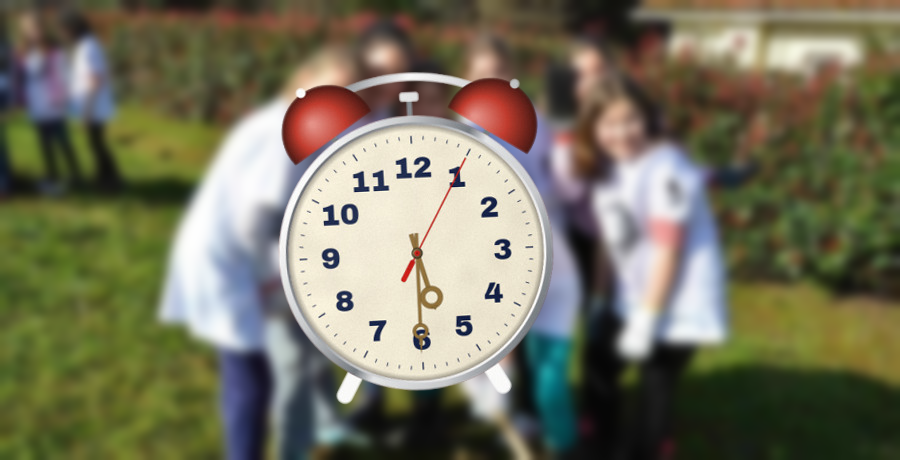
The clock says {"hour": 5, "minute": 30, "second": 5}
